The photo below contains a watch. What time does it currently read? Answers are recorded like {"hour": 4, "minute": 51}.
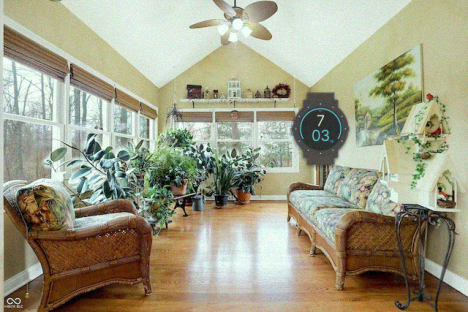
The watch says {"hour": 7, "minute": 3}
